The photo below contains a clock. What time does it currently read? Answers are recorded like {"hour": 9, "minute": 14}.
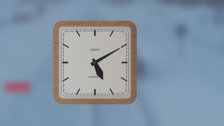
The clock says {"hour": 5, "minute": 10}
